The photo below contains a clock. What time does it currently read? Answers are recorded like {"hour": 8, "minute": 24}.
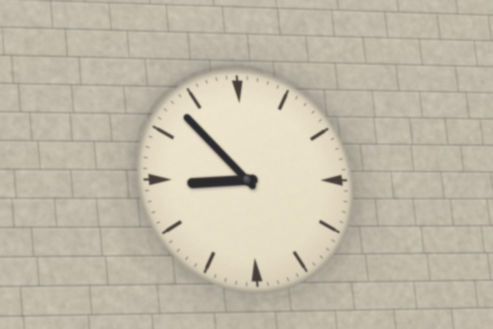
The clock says {"hour": 8, "minute": 53}
